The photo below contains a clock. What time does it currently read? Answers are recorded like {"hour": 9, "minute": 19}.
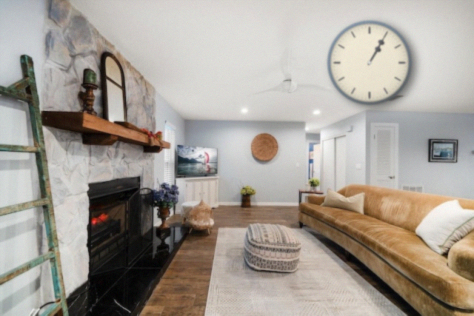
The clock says {"hour": 1, "minute": 5}
